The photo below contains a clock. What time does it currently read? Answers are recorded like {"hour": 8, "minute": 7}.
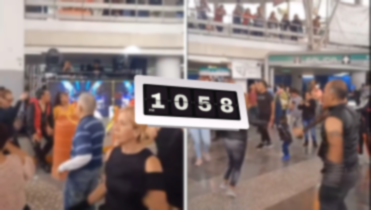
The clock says {"hour": 10, "minute": 58}
